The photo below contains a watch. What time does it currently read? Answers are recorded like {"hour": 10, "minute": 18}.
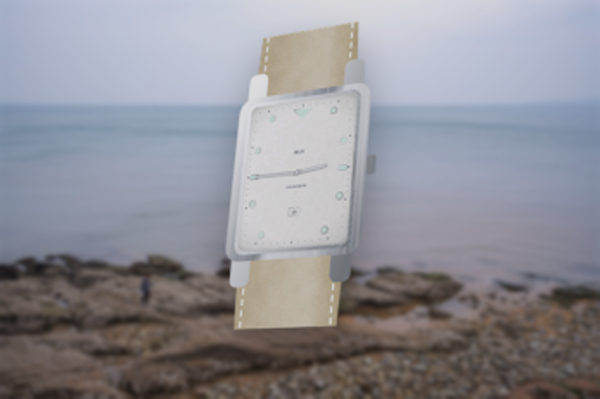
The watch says {"hour": 2, "minute": 45}
